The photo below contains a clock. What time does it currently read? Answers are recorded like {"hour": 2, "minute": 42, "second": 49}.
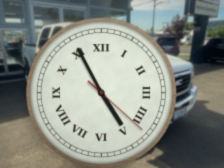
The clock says {"hour": 4, "minute": 55, "second": 22}
